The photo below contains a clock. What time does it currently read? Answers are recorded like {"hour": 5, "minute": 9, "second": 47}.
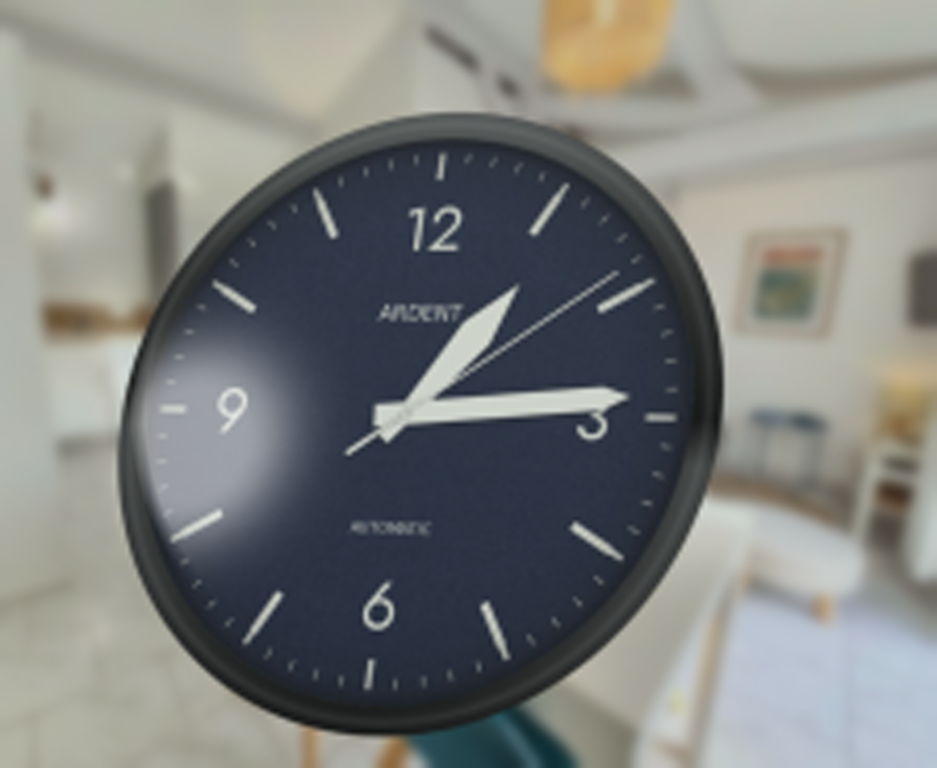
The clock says {"hour": 1, "minute": 14, "second": 9}
